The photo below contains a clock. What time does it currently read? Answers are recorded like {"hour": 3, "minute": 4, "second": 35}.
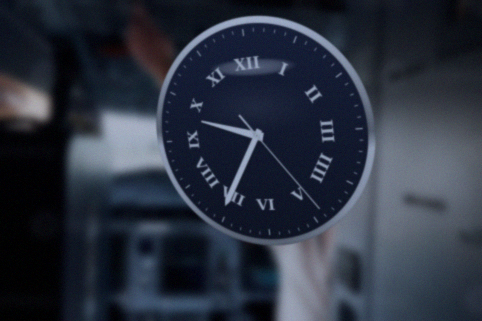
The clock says {"hour": 9, "minute": 35, "second": 24}
